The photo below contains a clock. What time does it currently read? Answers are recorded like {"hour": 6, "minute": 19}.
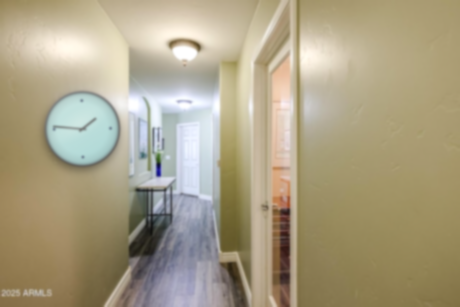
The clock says {"hour": 1, "minute": 46}
